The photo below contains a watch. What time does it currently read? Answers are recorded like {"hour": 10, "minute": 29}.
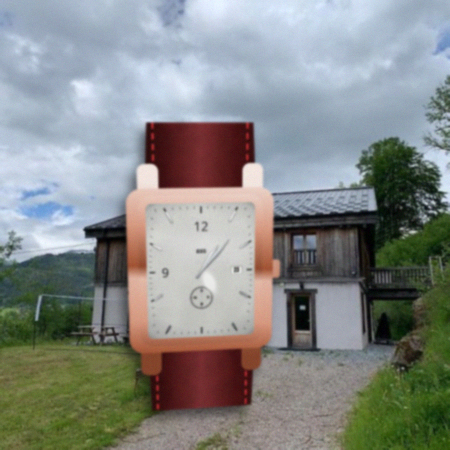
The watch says {"hour": 1, "minute": 7}
